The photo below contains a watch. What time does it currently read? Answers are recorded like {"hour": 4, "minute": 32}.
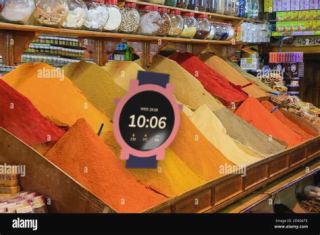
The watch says {"hour": 10, "minute": 6}
